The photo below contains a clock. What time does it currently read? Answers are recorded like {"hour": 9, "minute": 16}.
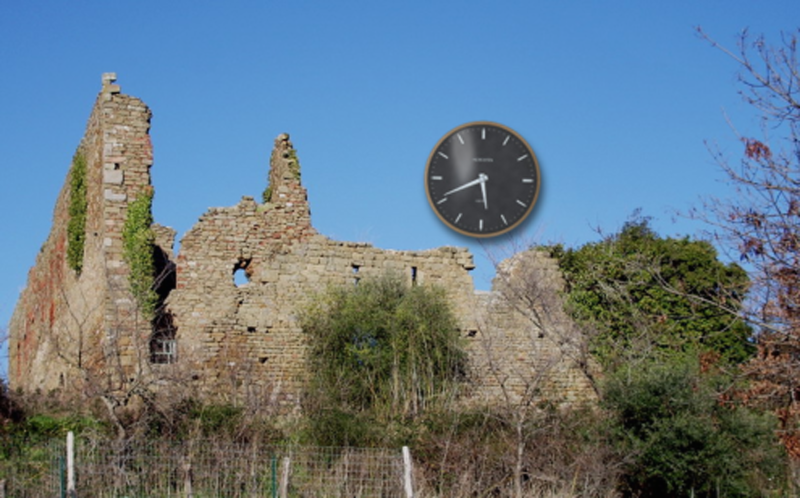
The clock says {"hour": 5, "minute": 41}
